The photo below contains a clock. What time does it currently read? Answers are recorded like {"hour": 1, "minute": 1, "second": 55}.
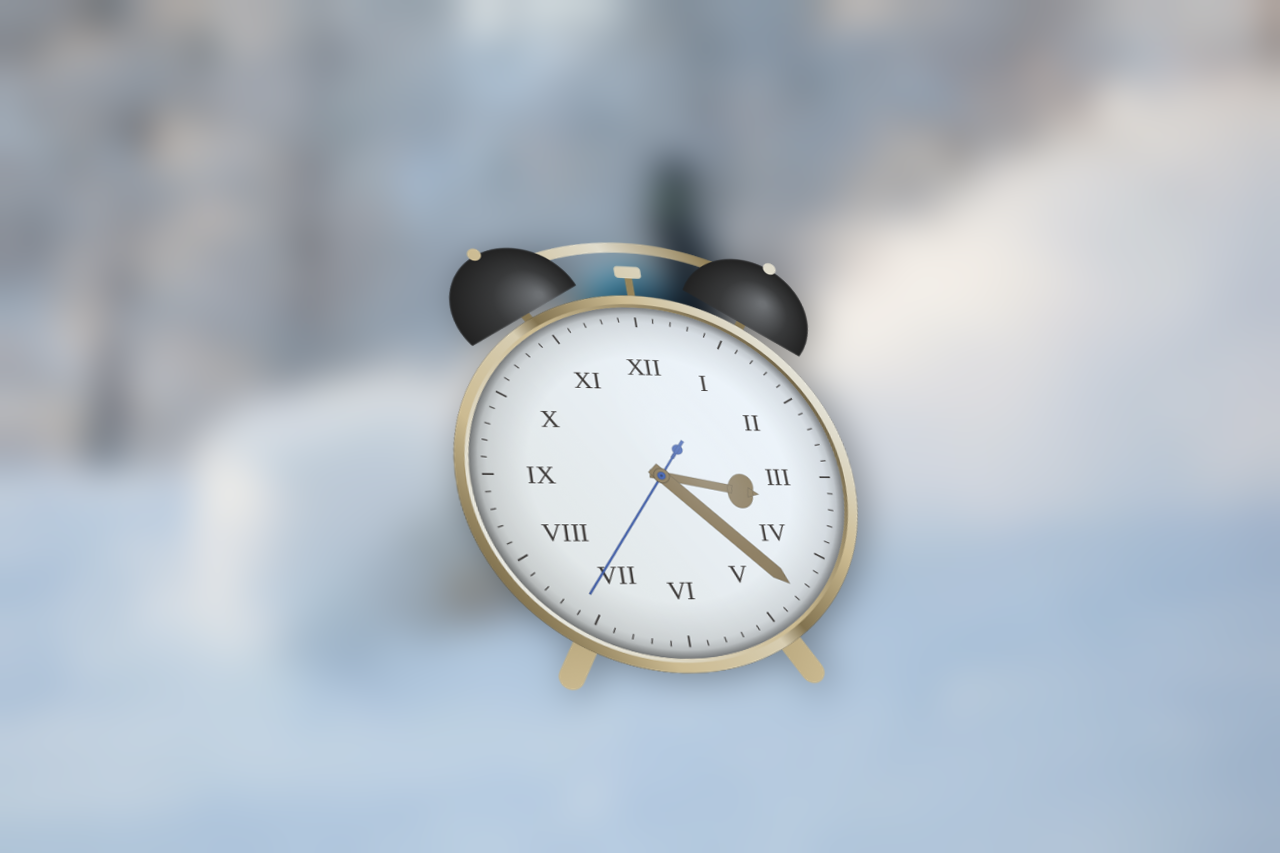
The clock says {"hour": 3, "minute": 22, "second": 36}
